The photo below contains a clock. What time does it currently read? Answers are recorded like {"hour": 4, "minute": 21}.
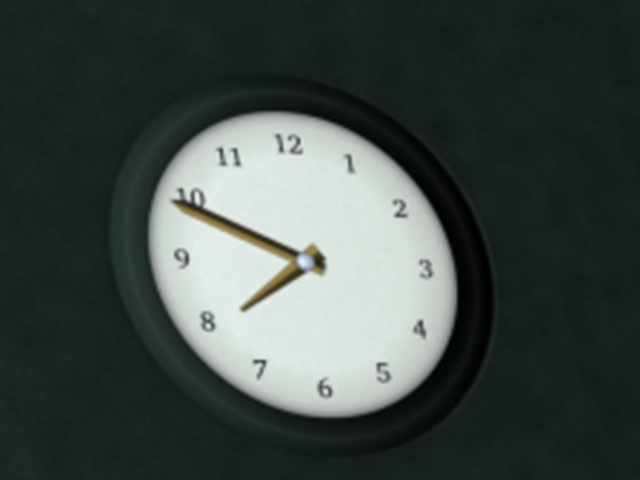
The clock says {"hour": 7, "minute": 49}
